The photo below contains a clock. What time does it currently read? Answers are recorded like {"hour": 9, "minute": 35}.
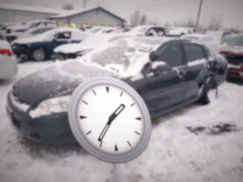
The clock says {"hour": 1, "minute": 36}
